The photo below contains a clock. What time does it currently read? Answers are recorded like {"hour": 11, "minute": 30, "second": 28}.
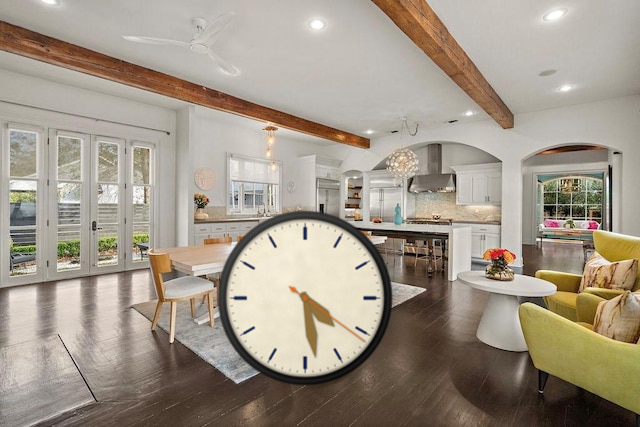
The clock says {"hour": 4, "minute": 28, "second": 21}
